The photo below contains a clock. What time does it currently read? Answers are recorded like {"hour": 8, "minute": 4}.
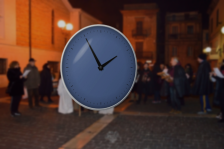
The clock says {"hour": 1, "minute": 55}
